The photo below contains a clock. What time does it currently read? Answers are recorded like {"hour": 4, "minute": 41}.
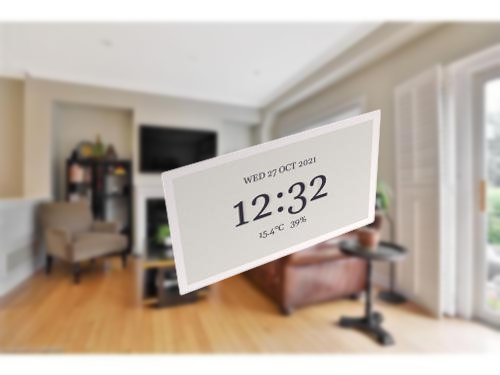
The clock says {"hour": 12, "minute": 32}
